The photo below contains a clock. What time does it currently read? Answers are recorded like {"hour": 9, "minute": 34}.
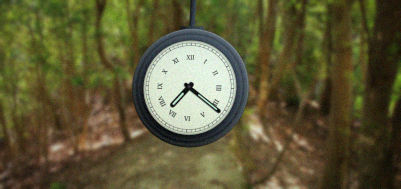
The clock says {"hour": 7, "minute": 21}
